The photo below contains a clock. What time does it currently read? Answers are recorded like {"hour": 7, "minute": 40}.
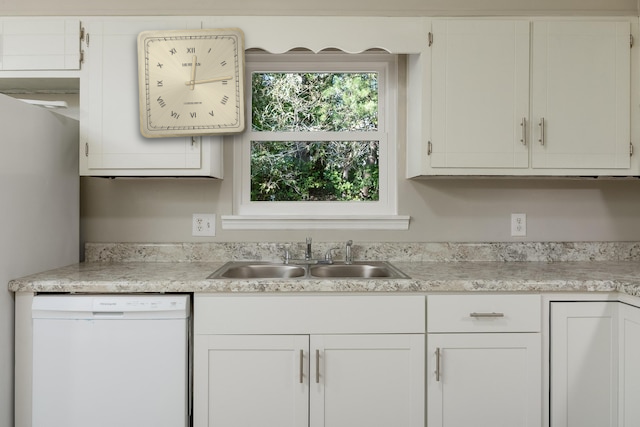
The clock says {"hour": 12, "minute": 14}
